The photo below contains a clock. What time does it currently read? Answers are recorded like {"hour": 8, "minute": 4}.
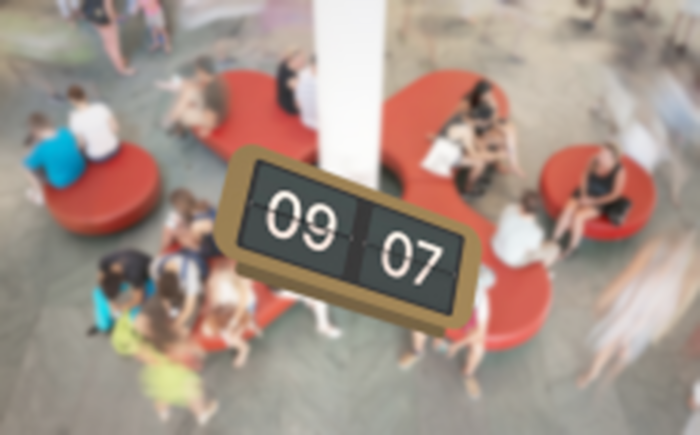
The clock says {"hour": 9, "minute": 7}
